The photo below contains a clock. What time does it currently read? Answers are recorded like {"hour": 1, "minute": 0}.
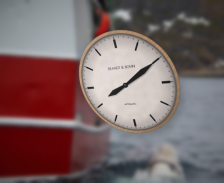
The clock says {"hour": 8, "minute": 10}
